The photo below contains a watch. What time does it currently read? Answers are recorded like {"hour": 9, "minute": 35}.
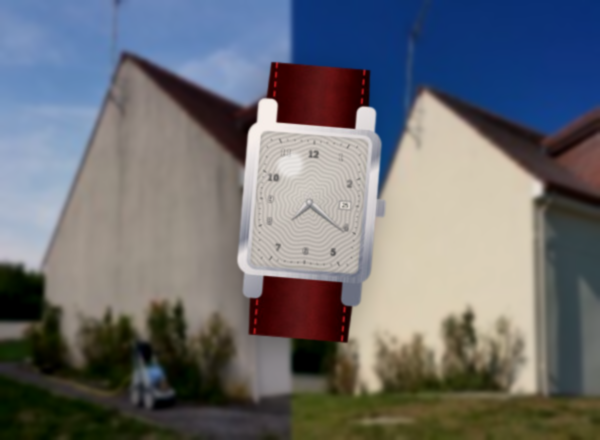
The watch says {"hour": 7, "minute": 21}
